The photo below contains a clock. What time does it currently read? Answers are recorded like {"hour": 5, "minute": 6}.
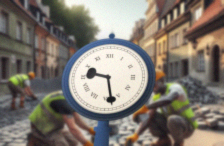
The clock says {"hour": 9, "minute": 28}
